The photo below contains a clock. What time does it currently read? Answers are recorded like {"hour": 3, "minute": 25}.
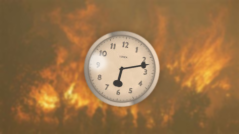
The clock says {"hour": 6, "minute": 12}
